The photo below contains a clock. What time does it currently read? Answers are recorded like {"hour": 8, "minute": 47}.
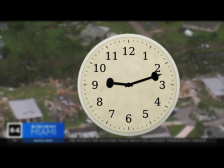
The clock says {"hour": 9, "minute": 12}
